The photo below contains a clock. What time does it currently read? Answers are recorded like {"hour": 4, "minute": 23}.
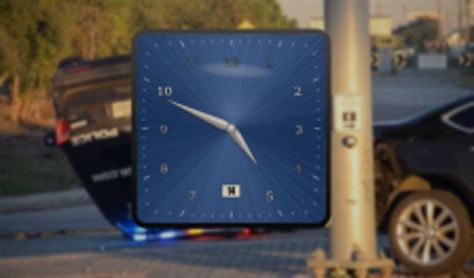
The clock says {"hour": 4, "minute": 49}
